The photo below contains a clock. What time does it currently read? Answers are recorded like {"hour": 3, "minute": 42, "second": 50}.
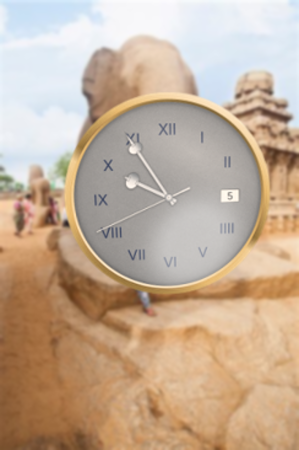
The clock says {"hour": 9, "minute": 54, "second": 41}
